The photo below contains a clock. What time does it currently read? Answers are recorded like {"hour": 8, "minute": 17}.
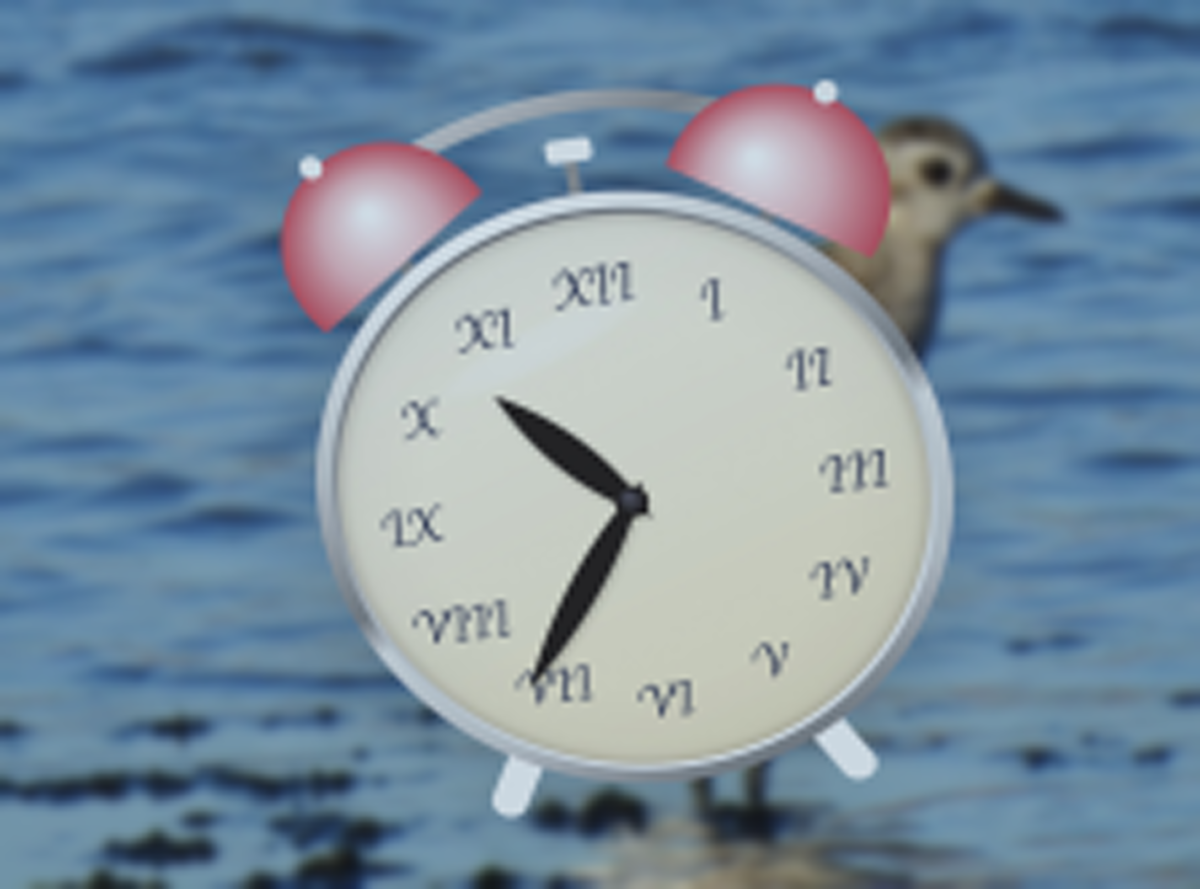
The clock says {"hour": 10, "minute": 36}
